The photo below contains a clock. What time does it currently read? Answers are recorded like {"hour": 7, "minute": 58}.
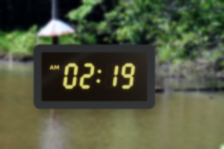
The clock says {"hour": 2, "minute": 19}
